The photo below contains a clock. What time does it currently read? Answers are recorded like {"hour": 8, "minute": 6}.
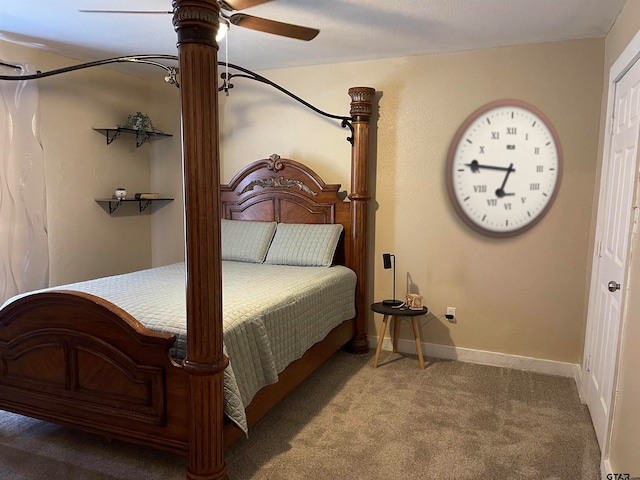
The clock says {"hour": 6, "minute": 46}
